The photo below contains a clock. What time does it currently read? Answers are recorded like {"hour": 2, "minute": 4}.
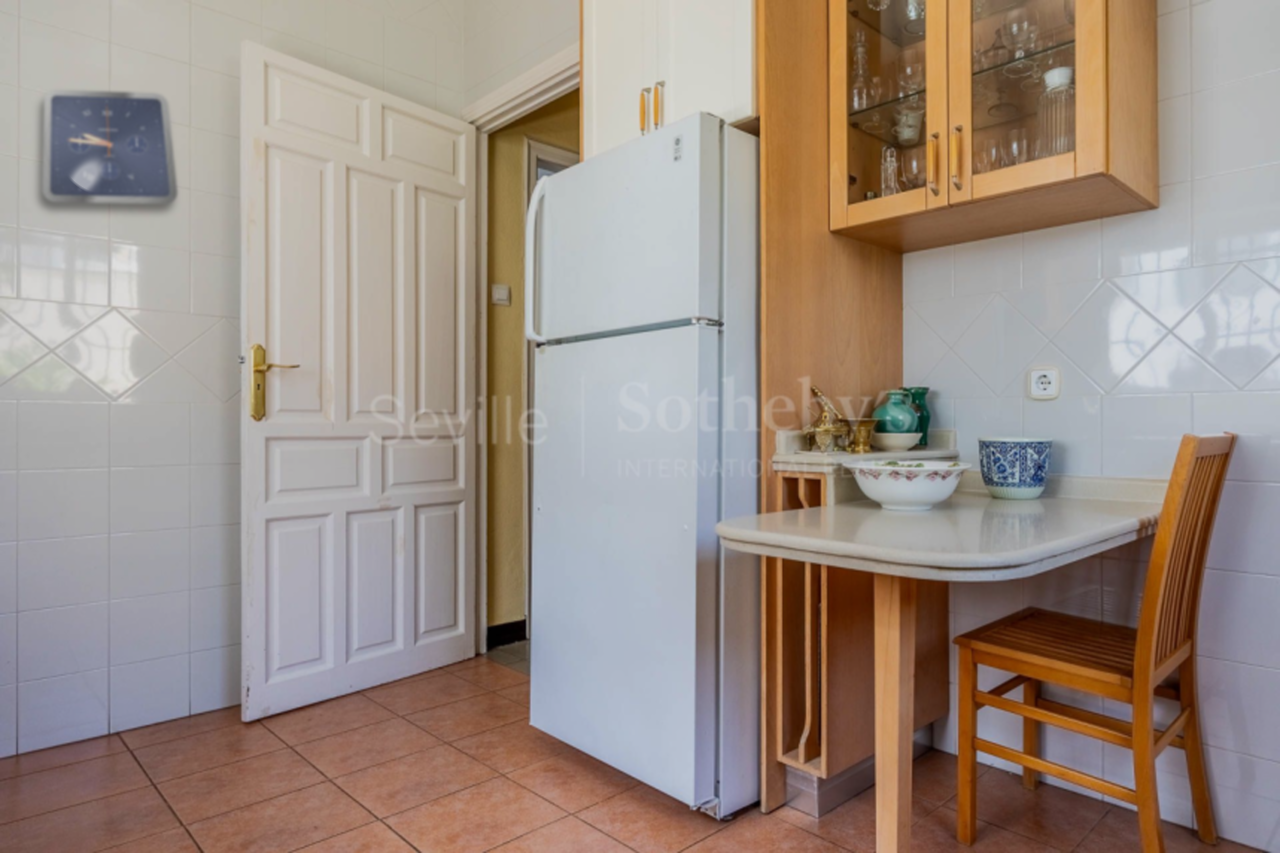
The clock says {"hour": 9, "minute": 46}
